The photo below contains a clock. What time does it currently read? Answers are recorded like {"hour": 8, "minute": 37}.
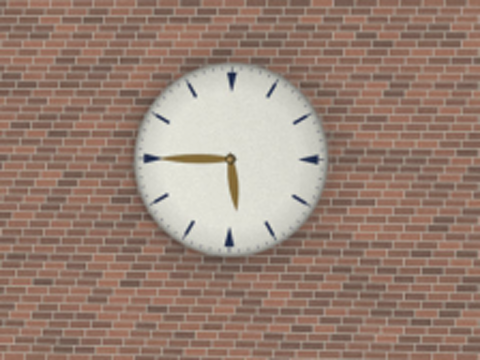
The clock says {"hour": 5, "minute": 45}
